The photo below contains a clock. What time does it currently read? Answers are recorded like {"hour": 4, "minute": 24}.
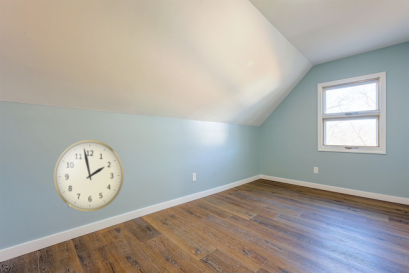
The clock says {"hour": 1, "minute": 58}
